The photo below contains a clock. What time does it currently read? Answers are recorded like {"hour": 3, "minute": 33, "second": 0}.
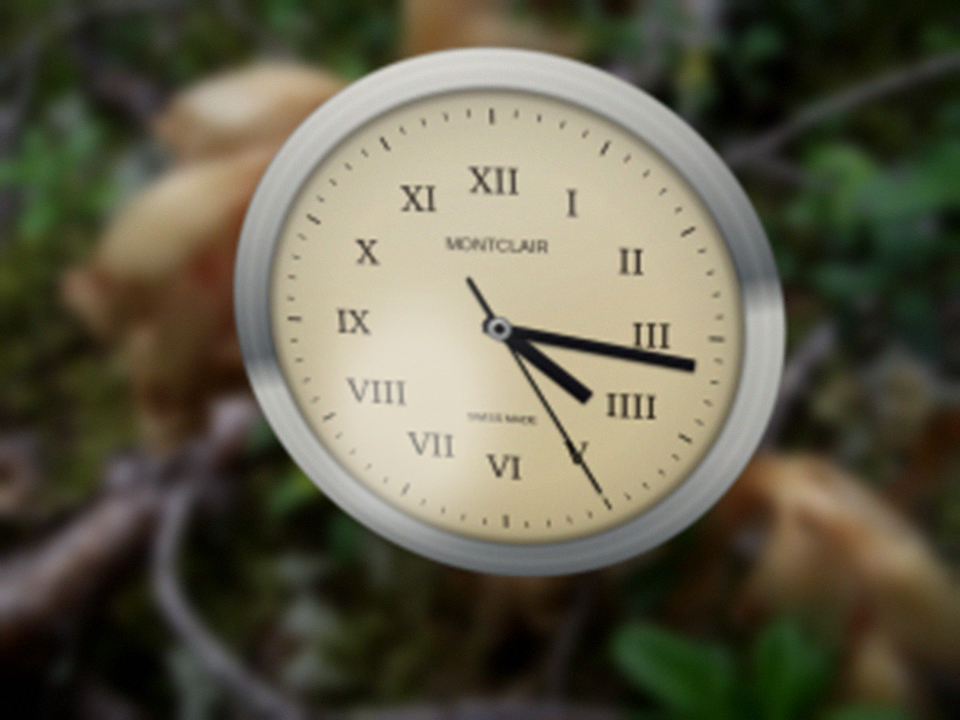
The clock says {"hour": 4, "minute": 16, "second": 25}
